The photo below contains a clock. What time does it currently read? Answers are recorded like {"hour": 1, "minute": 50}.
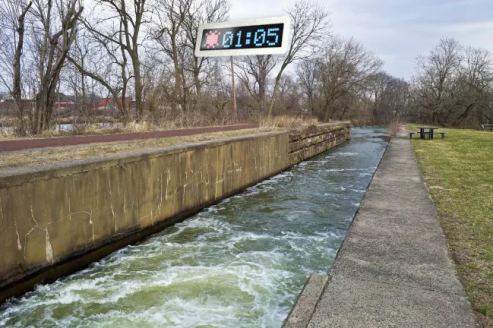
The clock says {"hour": 1, "minute": 5}
